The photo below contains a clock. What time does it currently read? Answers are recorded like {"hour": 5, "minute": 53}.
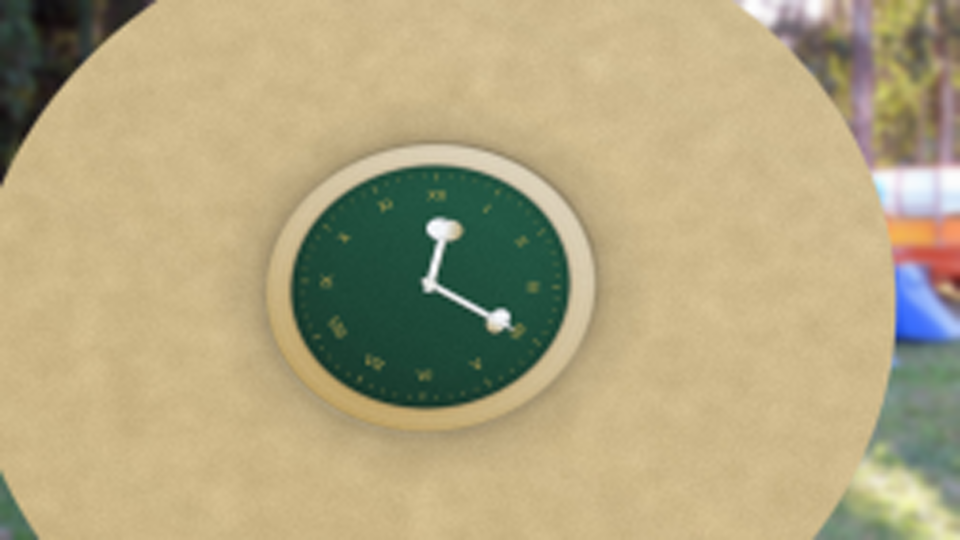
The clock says {"hour": 12, "minute": 20}
